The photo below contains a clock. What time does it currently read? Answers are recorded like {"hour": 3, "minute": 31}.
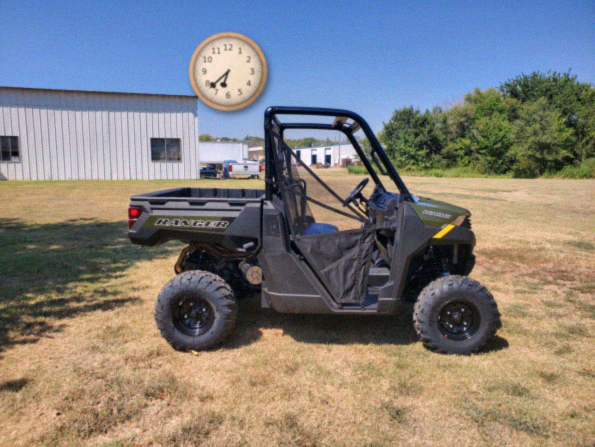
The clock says {"hour": 6, "minute": 38}
